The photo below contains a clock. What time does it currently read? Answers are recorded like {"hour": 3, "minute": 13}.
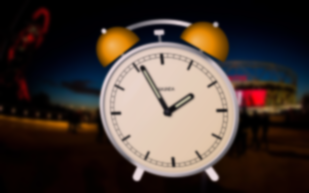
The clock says {"hour": 1, "minute": 56}
